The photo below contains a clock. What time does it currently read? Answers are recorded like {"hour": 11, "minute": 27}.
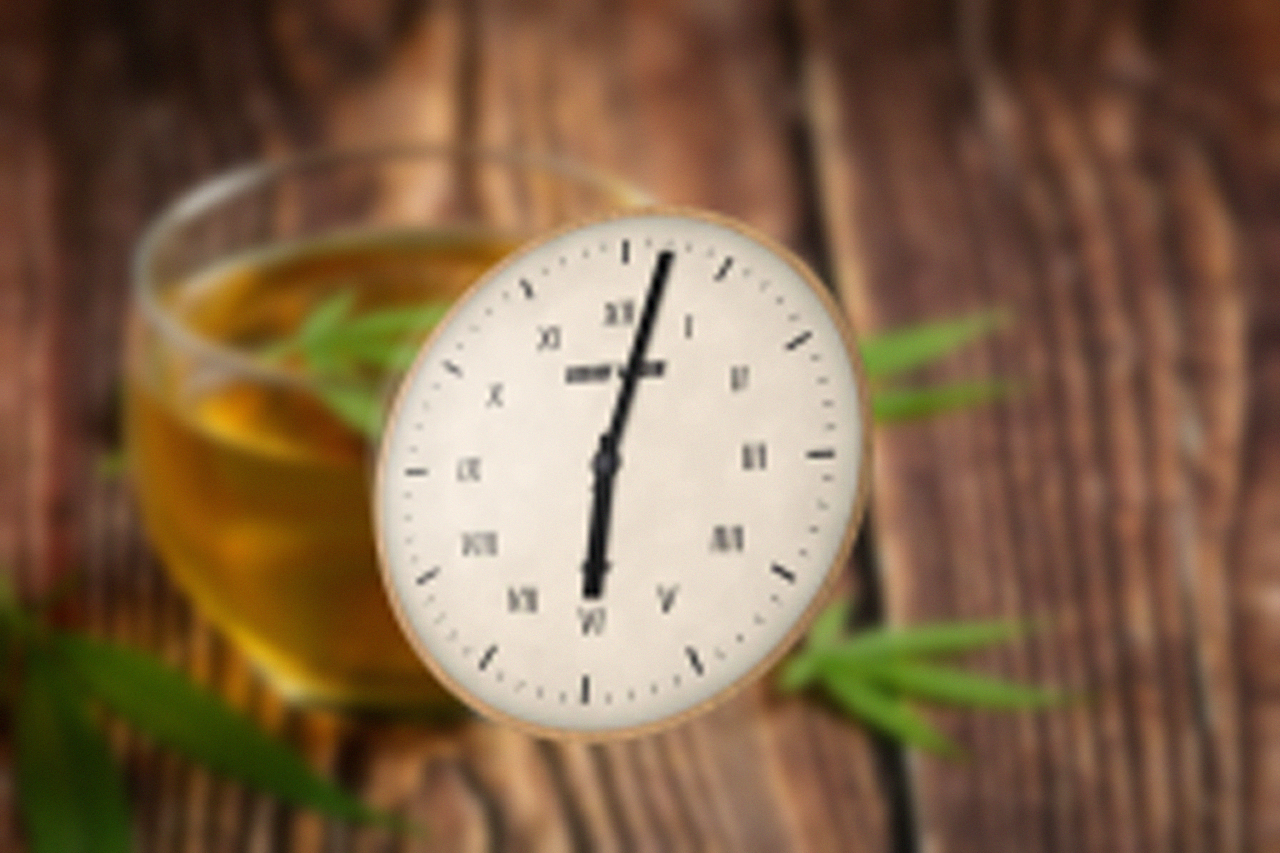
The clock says {"hour": 6, "minute": 2}
